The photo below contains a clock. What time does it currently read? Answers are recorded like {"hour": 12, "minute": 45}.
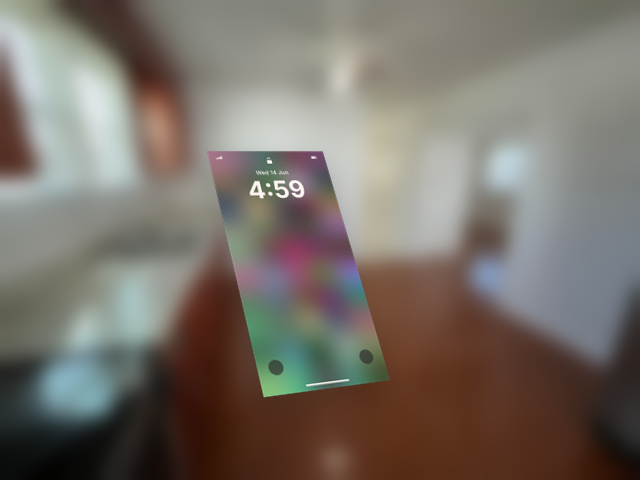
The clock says {"hour": 4, "minute": 59}
